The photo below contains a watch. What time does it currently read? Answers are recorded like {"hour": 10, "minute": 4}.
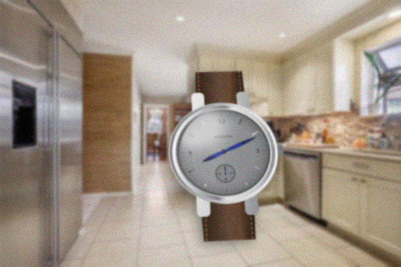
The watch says {"hour": 8, "minute": 11}
